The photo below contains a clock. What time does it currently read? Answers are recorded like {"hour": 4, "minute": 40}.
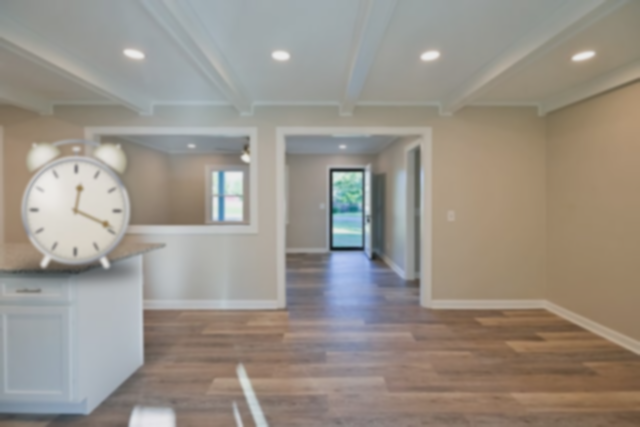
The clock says {"hour": 12, "minute": 19}
